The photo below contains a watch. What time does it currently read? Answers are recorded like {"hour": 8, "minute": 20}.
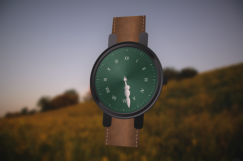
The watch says {"hour": 5, "minute": 28}
